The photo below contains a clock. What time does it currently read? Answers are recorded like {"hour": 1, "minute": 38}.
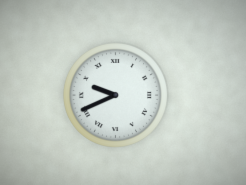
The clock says {"hour": 9, "minute": 41}
